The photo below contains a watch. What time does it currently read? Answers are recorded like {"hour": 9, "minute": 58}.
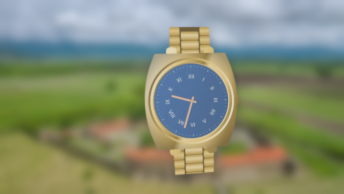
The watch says {"hour": 9, "minute": 33}
